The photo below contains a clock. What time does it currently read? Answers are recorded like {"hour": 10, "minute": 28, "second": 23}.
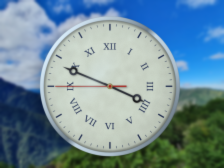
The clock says {"hour": 3, "minute": 48, "second": 45}
